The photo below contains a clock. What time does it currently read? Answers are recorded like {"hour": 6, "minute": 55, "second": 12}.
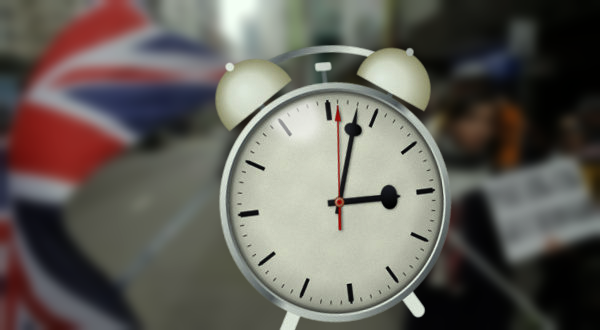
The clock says {"hour": 3, "minute": 3, "second": 1}
